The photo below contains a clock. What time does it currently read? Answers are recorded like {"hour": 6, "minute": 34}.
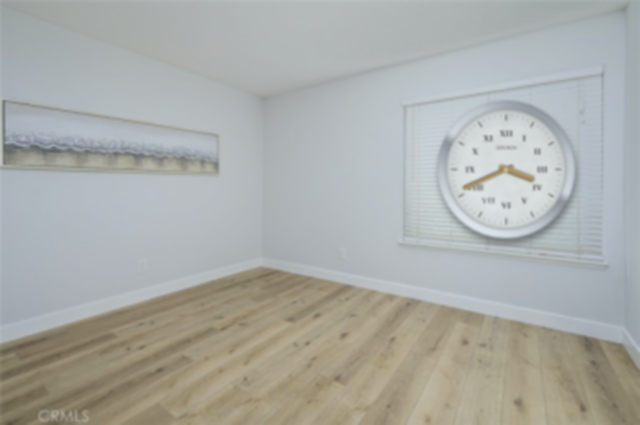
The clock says {"hour": 3, "minute": 41}
